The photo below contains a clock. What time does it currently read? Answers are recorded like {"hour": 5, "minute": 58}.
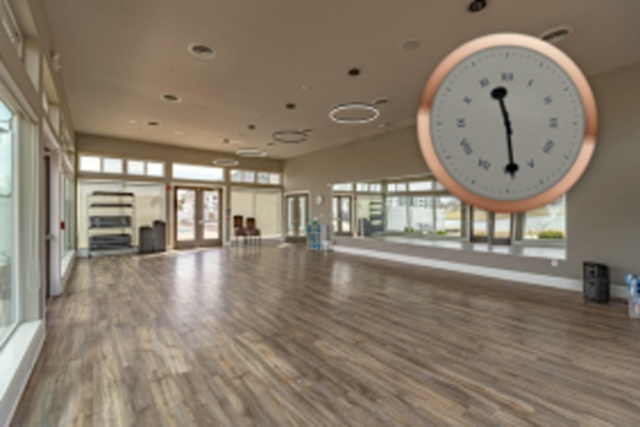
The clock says {"hour": 11, "minute": 29}
